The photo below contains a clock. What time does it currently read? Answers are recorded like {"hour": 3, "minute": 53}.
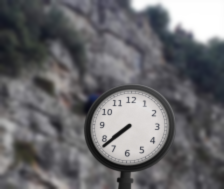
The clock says {"hour": 7, "minute": 38}
